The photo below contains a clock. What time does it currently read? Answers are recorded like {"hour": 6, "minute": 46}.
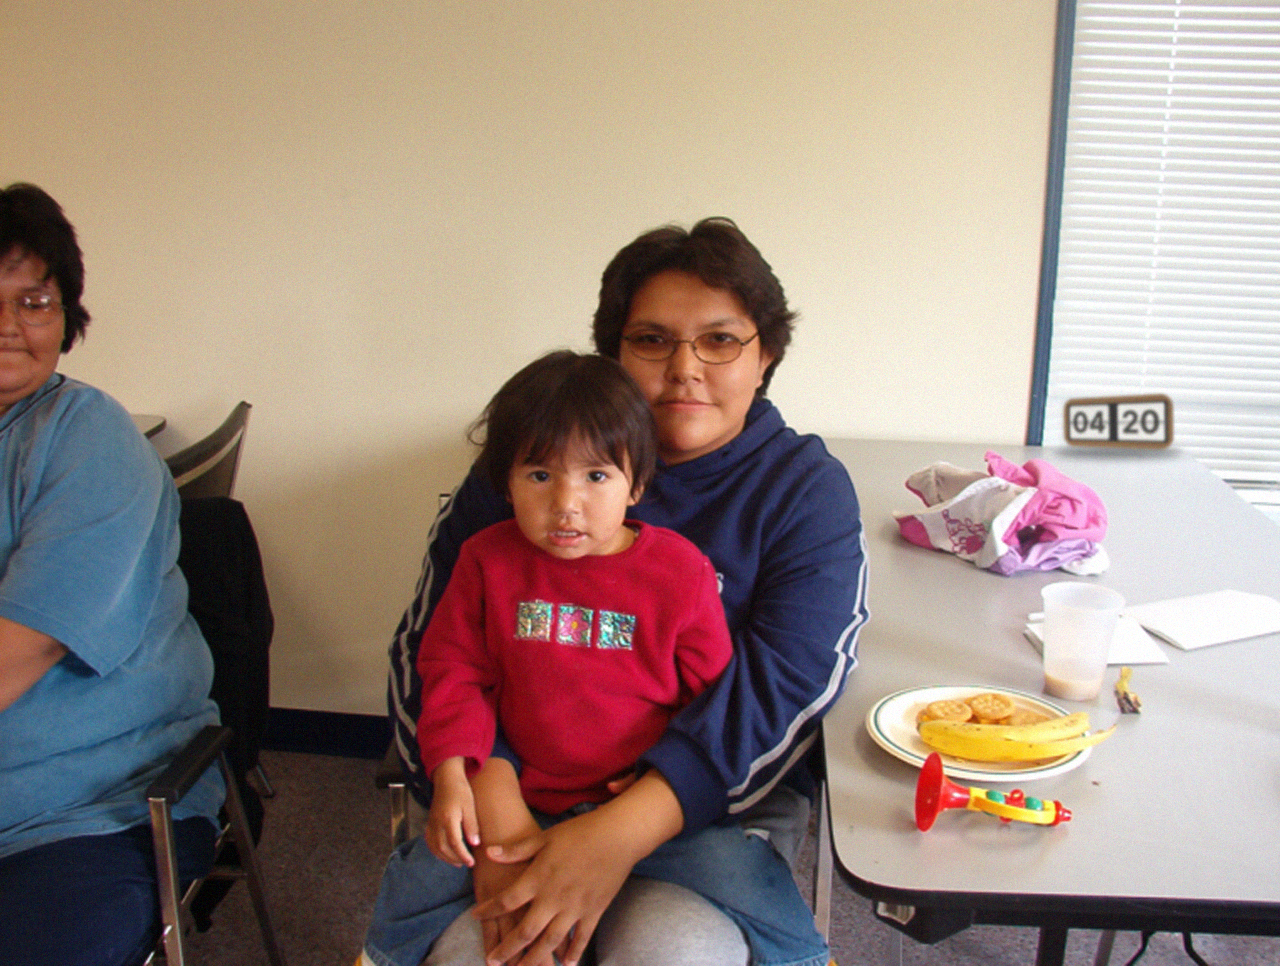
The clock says {"hour": 4, "minute": 20}
